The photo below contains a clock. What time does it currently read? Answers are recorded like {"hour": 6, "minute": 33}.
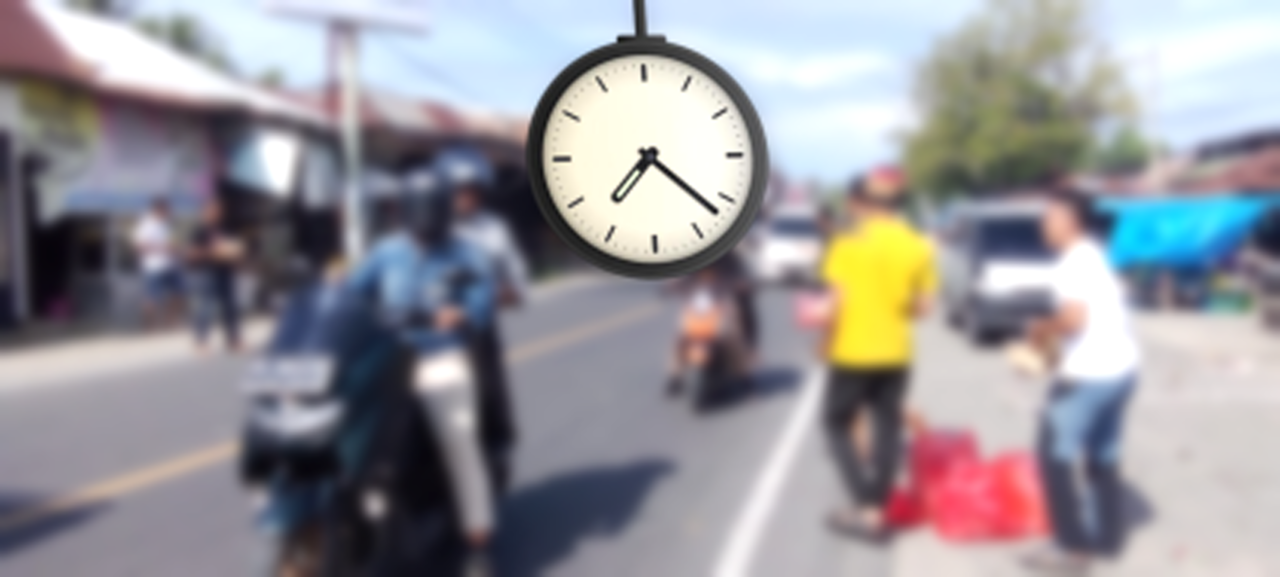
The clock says {"hour": 7, "minute": 22}
